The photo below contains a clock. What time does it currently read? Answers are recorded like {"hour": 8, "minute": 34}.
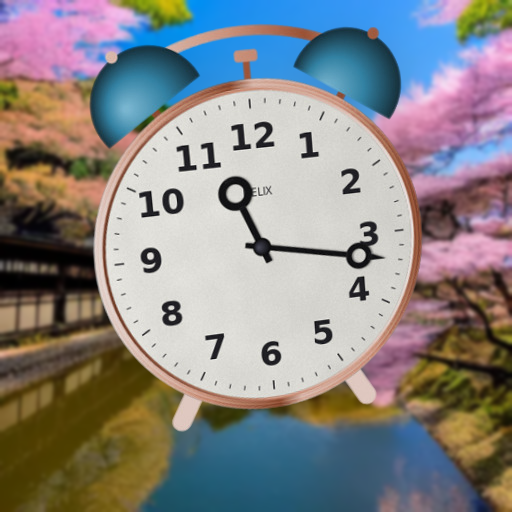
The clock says {"hour": 11, "minute": 17}
